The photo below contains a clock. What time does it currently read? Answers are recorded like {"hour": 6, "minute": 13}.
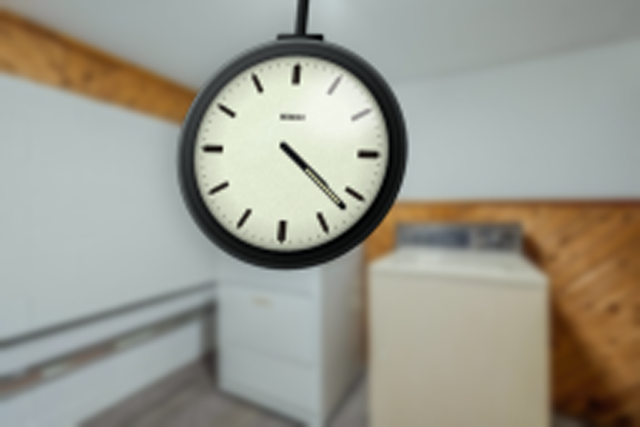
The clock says {"hour": 4, "minute": 22}
